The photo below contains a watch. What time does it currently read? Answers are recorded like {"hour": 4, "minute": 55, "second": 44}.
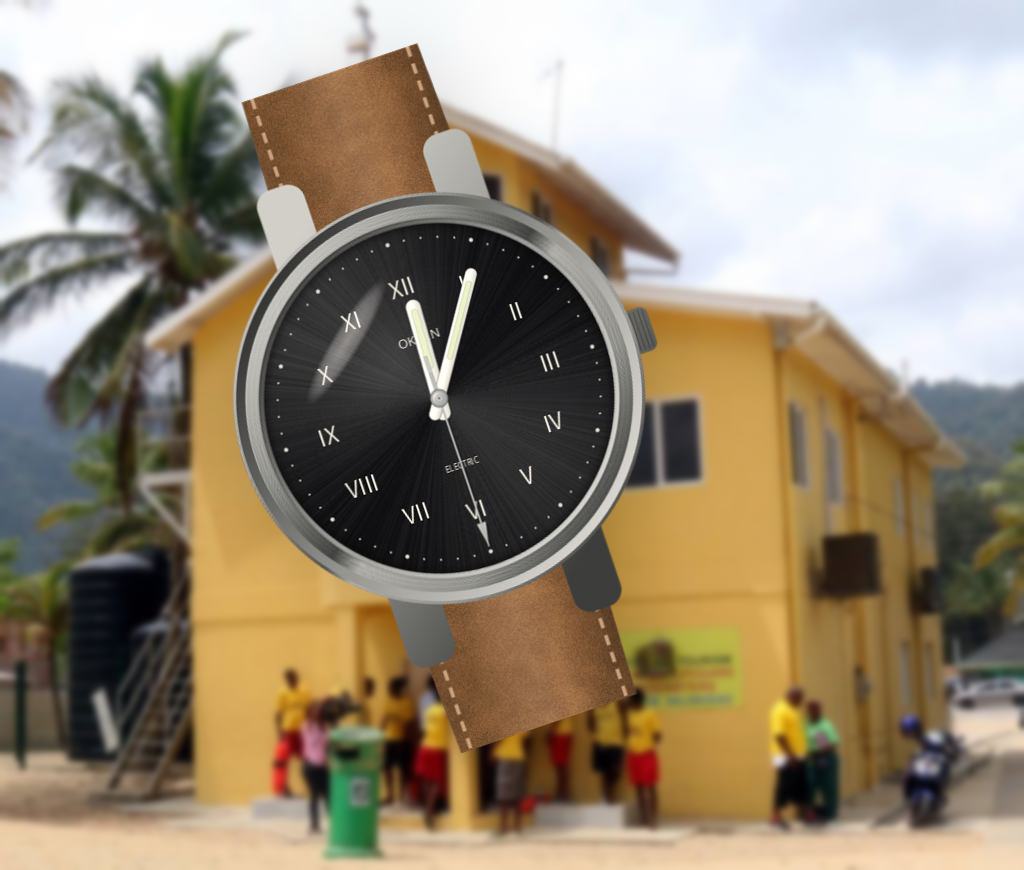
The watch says {"hour": 12, "minute": 5, "second": 30}
